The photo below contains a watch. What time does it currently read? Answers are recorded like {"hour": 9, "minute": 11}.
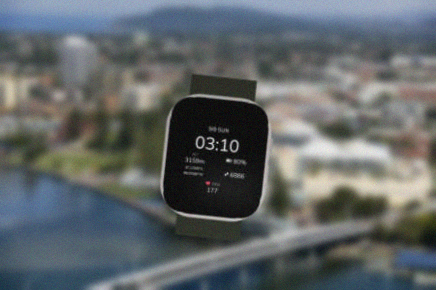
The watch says {"hour": 3, "minute": 10}
